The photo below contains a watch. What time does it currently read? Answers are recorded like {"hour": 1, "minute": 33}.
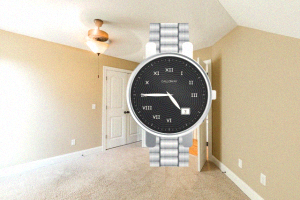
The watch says {"hour": 4, "minute": 45}
